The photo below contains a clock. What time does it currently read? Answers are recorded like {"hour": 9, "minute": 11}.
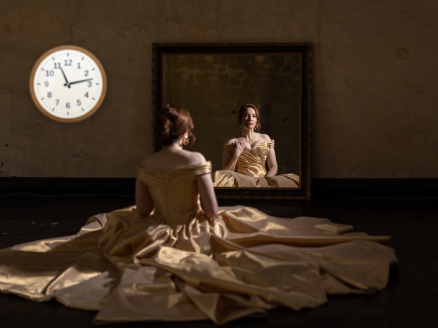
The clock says {"hour": 11, "minute": 13}
